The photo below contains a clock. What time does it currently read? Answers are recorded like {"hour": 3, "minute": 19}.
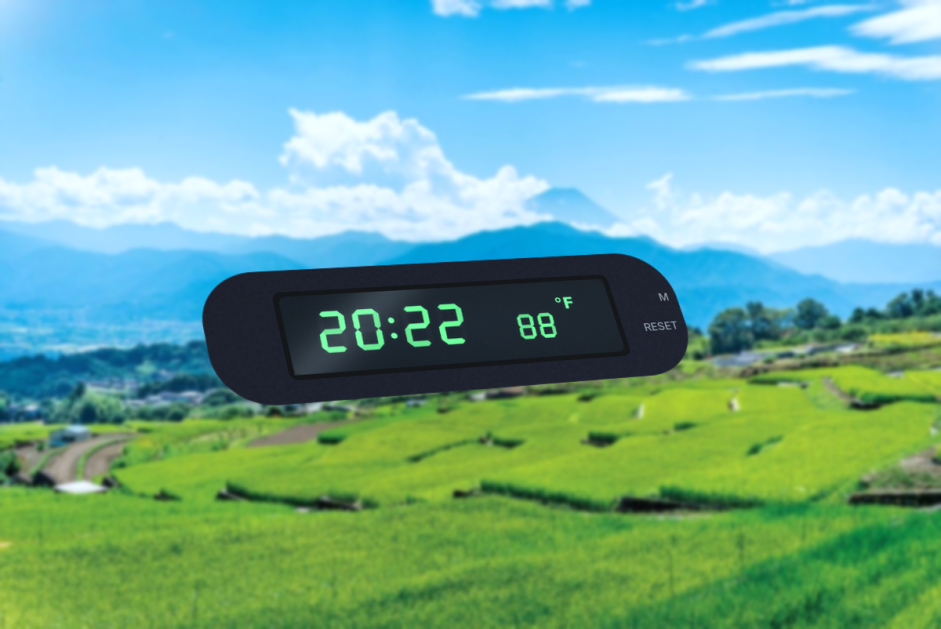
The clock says {"hour": 20, "minute": 22}
